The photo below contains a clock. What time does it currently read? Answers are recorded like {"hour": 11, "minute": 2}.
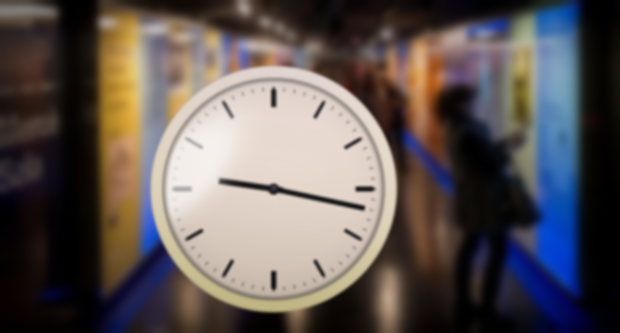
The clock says {"hour": 9, "minute": 17}
